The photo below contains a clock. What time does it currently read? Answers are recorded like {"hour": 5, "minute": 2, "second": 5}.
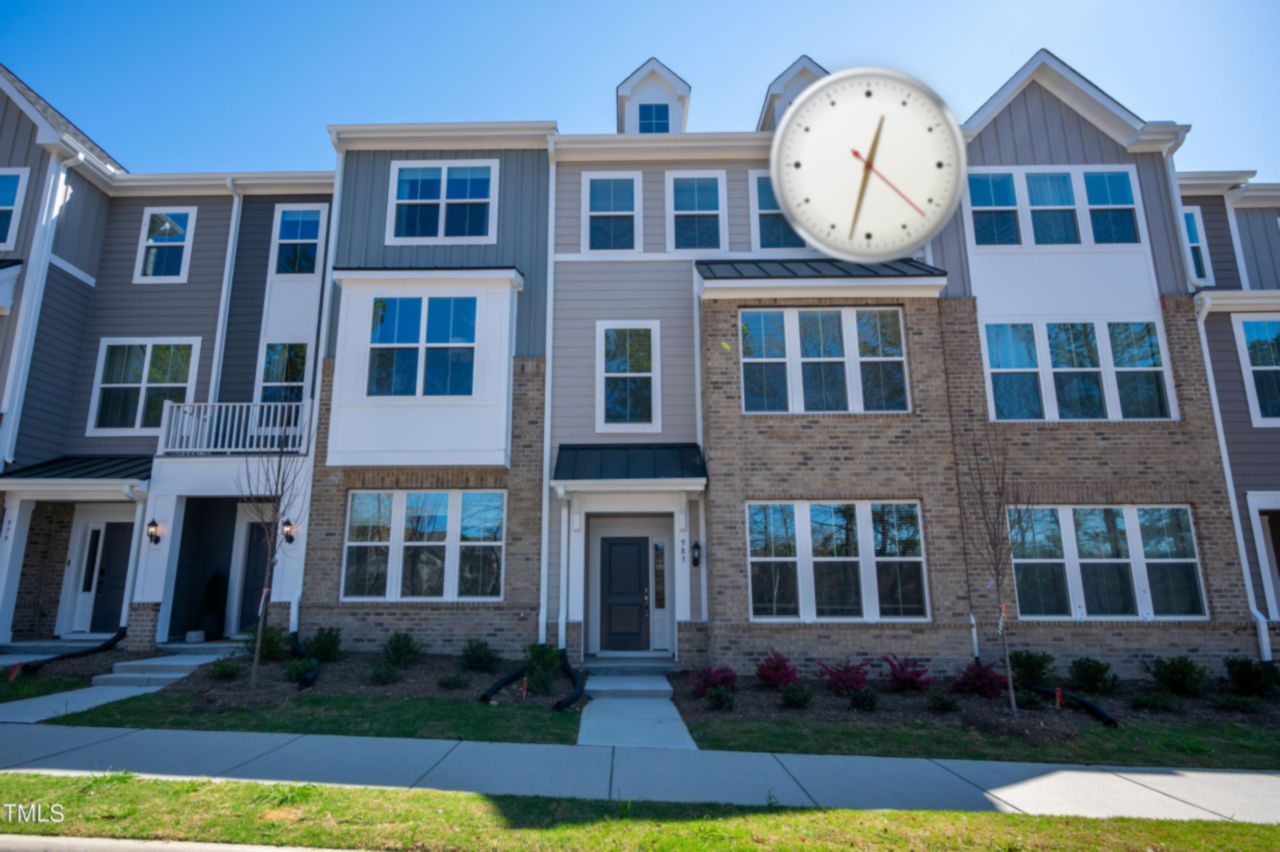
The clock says {"hour": 12, "minute": 32, "second": 22}
